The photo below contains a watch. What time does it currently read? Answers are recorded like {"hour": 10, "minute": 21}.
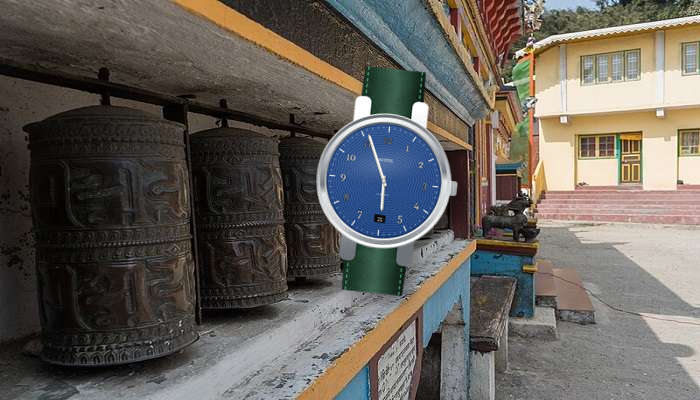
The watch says {"hour": 5, "minute": 56}
